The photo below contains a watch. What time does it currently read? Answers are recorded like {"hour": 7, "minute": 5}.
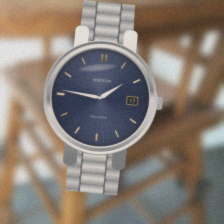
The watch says {"hour": 1, "minute": 46}
